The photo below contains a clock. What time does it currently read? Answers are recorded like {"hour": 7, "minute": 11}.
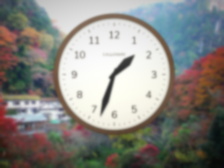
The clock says {"hour": 1, "minute": 33}
